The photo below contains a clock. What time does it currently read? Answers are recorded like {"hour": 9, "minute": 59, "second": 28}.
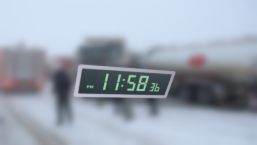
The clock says {"hour": 11, "minute": 58, "second": 36}
